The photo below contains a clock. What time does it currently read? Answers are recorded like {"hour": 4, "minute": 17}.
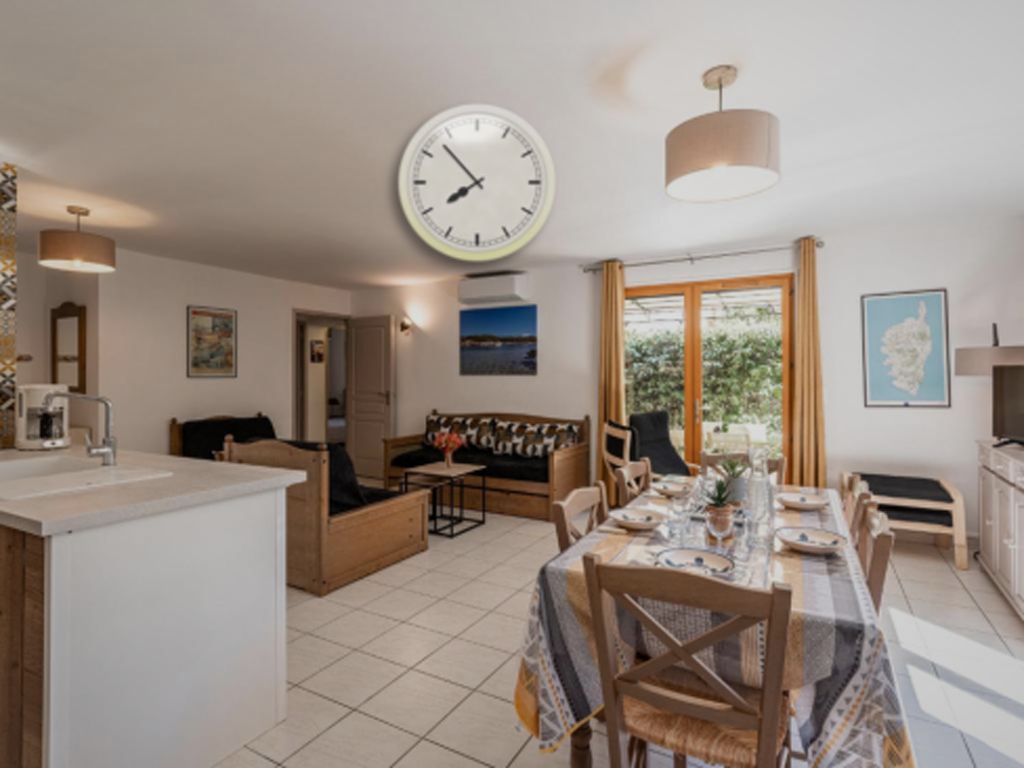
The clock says {"hour": 7, "minute": 53}
